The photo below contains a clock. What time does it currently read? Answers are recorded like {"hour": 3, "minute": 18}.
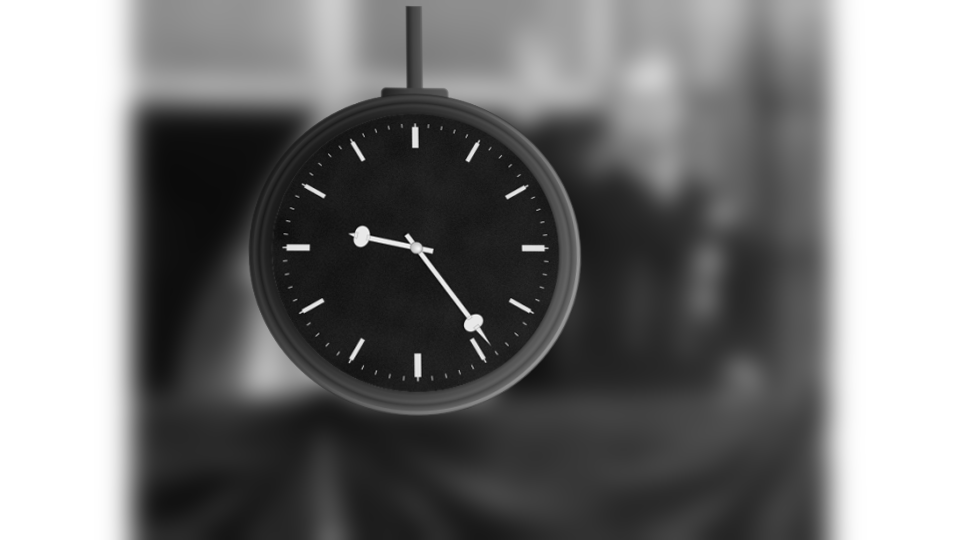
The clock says {"hour": 9, "minute": 24}
